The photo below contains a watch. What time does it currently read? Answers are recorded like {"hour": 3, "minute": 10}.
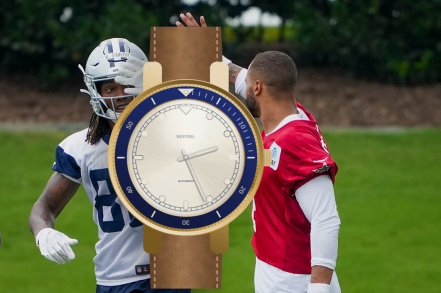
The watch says {"hour": 2, "minute": 26}
